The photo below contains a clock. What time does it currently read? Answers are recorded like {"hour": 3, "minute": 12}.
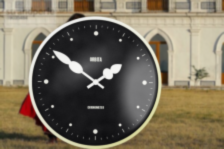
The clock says {"hour": 1, "minute": 51}
